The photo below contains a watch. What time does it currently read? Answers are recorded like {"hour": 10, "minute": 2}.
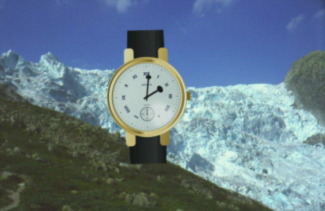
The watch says {"hour": 2, "minute": 1}
